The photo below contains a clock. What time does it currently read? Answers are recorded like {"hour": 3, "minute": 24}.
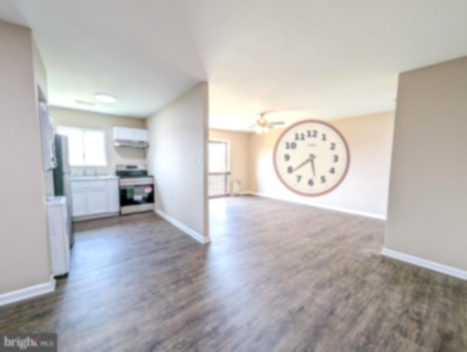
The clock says {"hour": 5, "minute": 39}
